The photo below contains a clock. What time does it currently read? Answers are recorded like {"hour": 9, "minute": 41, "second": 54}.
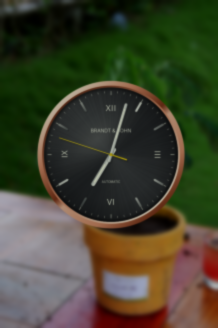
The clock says {"hour": 7, "minute": 2, "second": 48}
